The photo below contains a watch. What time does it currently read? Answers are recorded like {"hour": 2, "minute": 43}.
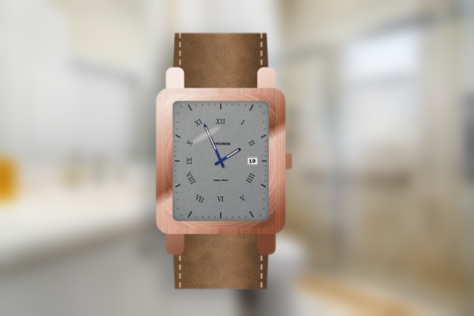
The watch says {"hour": 1, "minute": 56}
